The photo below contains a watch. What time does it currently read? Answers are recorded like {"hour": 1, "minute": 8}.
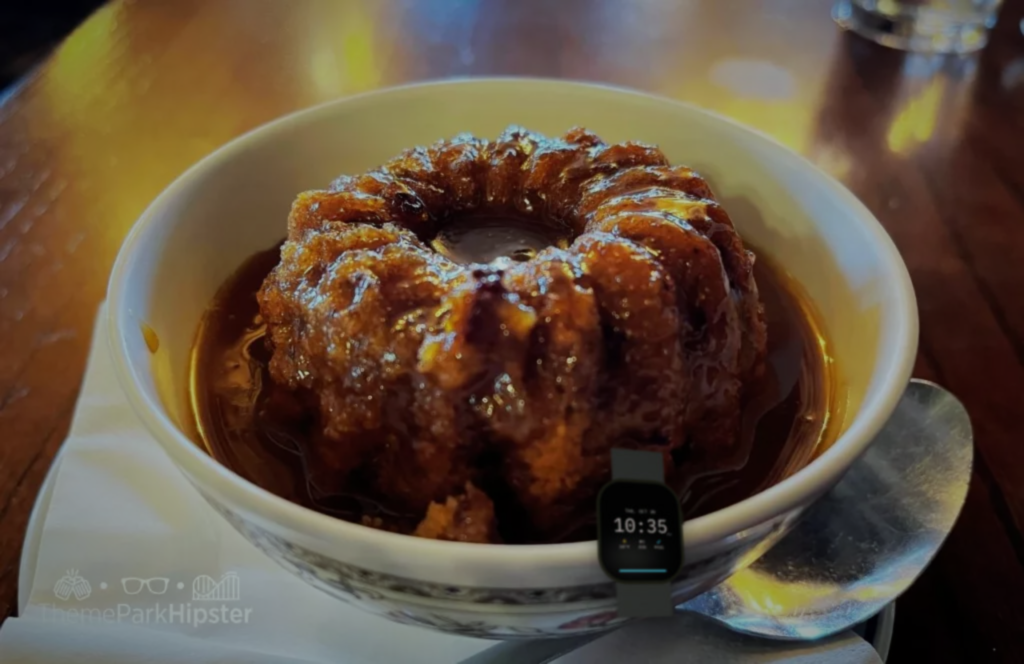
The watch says {"hour": 10, "minute": 35}
